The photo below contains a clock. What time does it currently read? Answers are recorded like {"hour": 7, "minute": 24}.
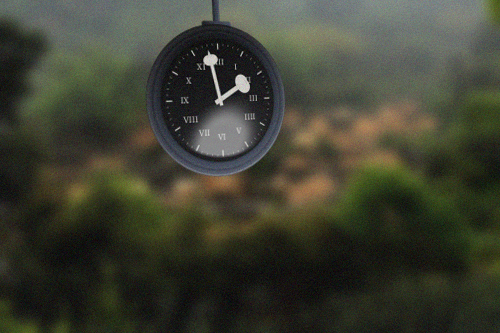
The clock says {"hour": 1, "minute": 58}
